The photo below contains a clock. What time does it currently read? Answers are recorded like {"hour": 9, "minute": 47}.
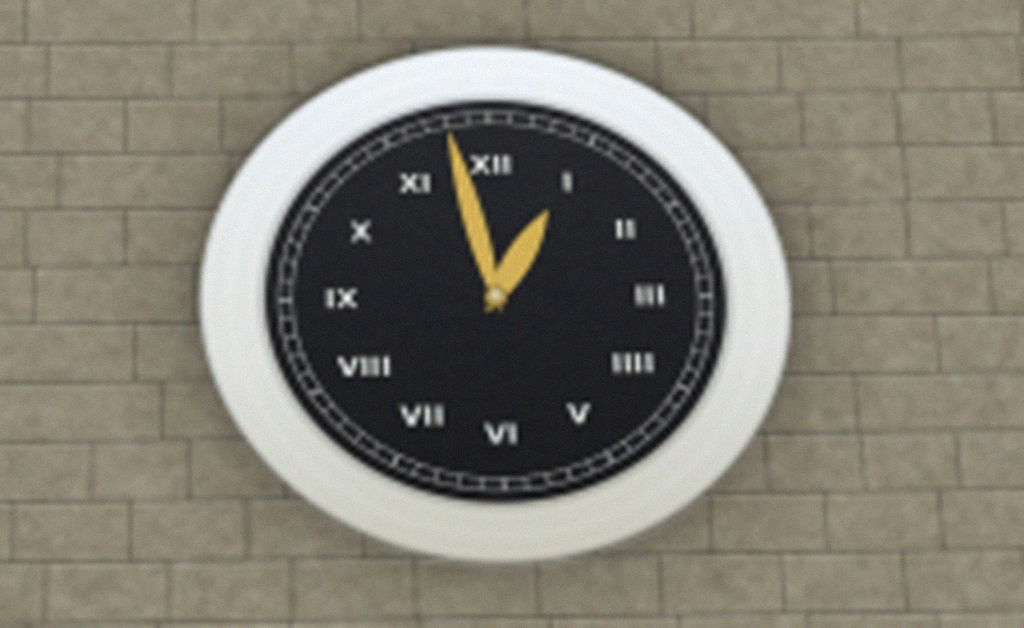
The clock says {"hour": 12, "minute": 58}
